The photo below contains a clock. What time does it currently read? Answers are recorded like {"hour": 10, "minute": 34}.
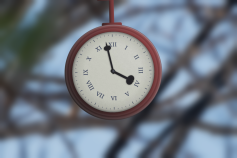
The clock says {"hour": 3, "minute": 58}
